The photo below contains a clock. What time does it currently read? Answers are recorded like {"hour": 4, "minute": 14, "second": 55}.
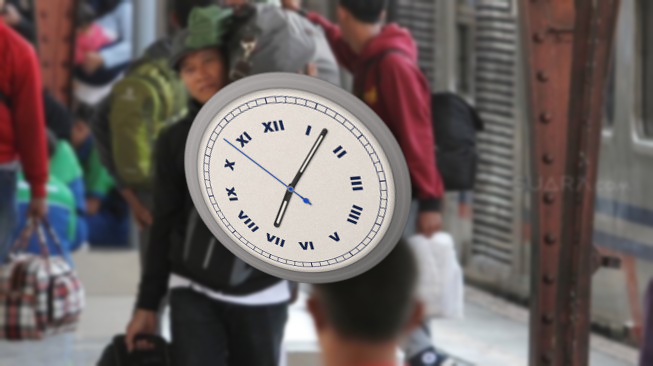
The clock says {"hour": 7, "minute": 6, "second": 53}
